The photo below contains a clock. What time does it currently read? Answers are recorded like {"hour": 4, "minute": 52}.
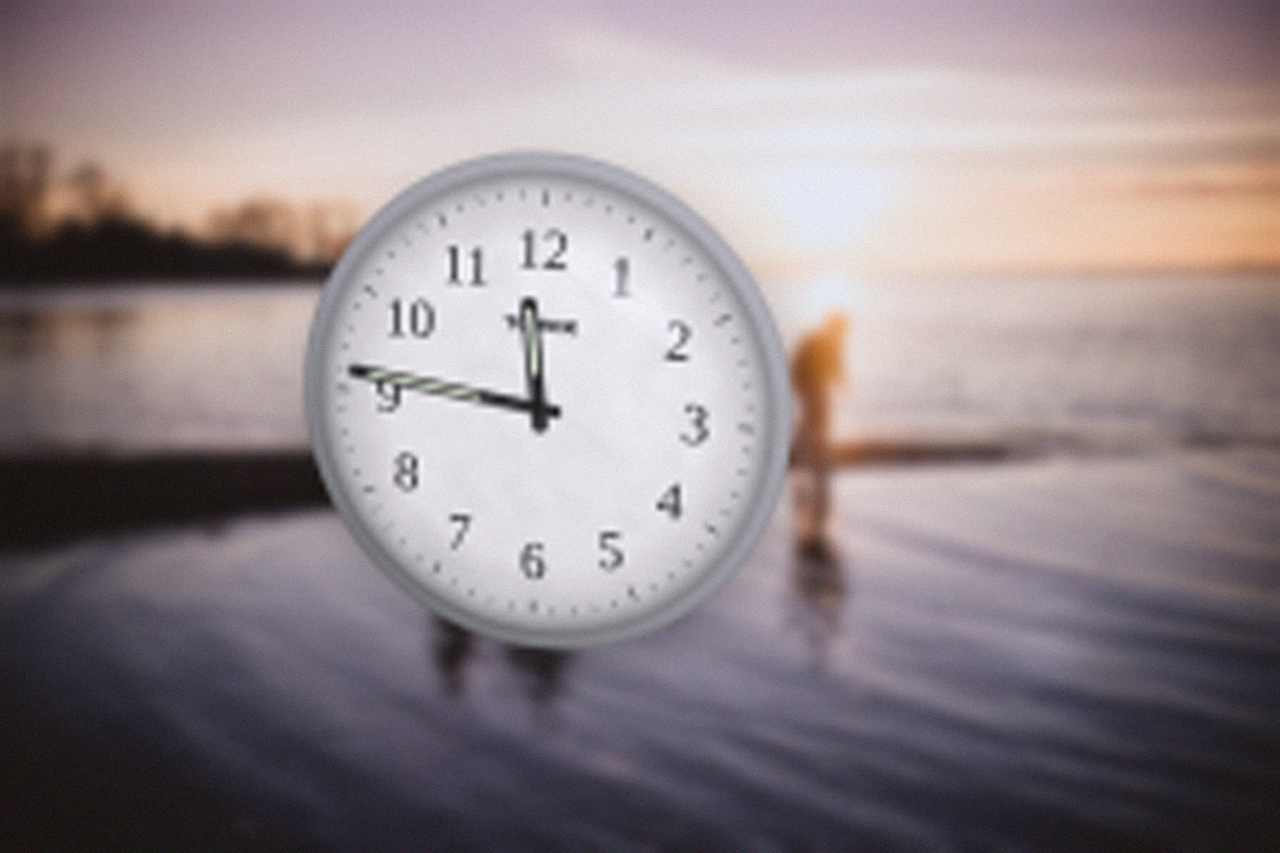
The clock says {"hour": 11, "minute": 46}
